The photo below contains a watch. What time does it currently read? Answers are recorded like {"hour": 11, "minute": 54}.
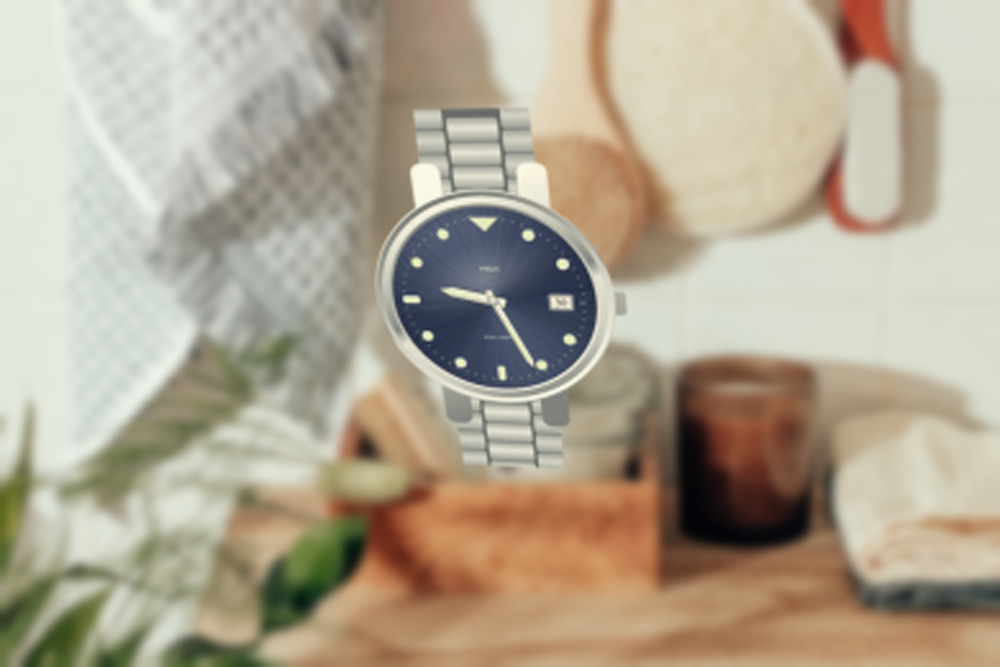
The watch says {"hour": 9, "minute": 26}
